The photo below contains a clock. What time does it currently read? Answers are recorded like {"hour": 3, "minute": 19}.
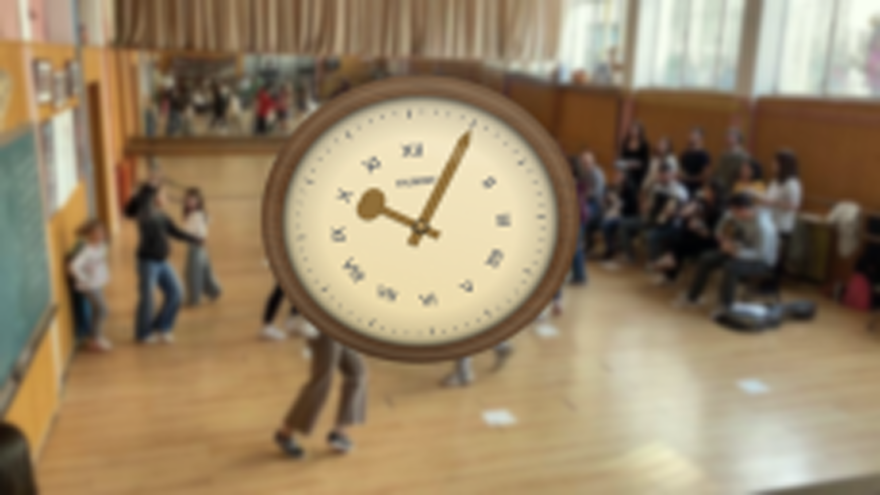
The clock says {"hour": 10, "minute": 5}
